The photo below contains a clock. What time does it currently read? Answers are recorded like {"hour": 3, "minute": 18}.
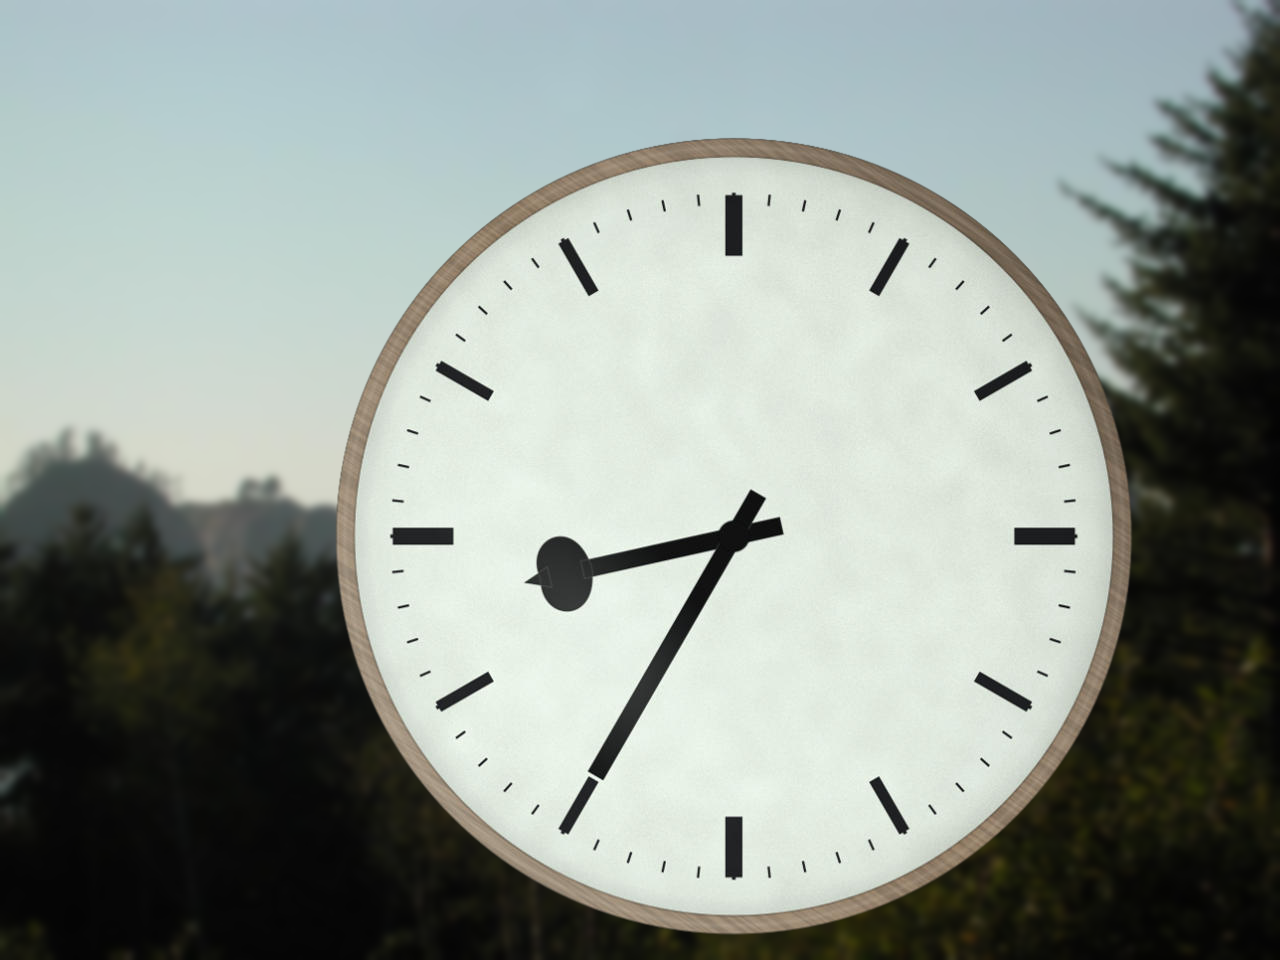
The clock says {"hour": 8, "minute": 35}
